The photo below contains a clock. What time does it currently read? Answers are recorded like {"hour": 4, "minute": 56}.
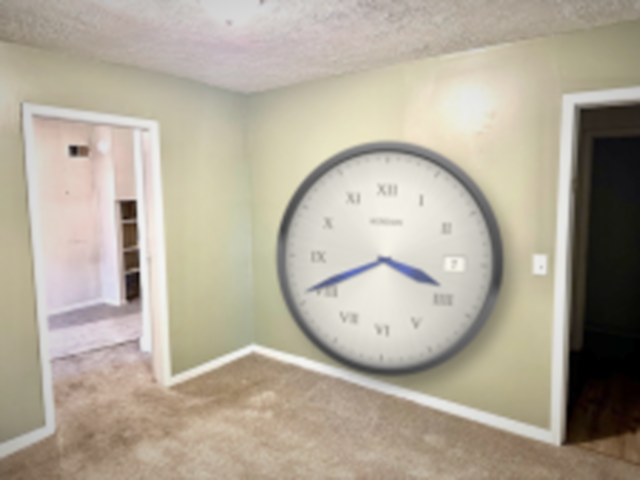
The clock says {"hour": 3, "minute": 41}
